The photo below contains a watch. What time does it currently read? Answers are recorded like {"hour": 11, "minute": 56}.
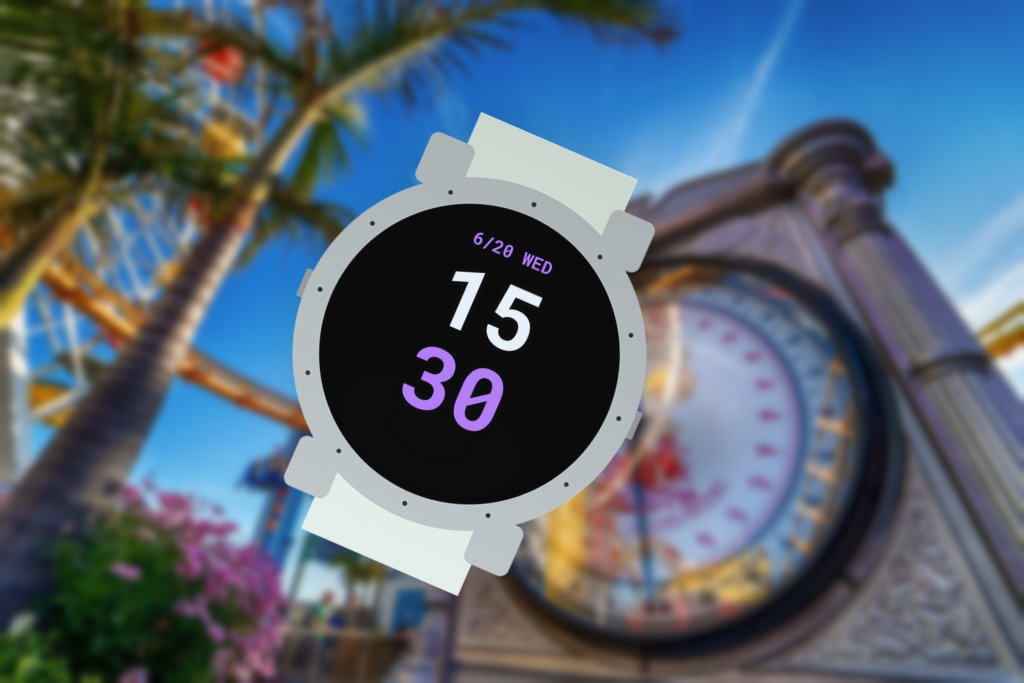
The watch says {"hour": 15, "minute": 30}
